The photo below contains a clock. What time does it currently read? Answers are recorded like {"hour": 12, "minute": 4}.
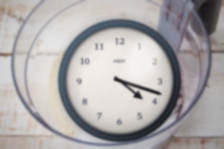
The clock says {"hour": 4, "minute": 18}
